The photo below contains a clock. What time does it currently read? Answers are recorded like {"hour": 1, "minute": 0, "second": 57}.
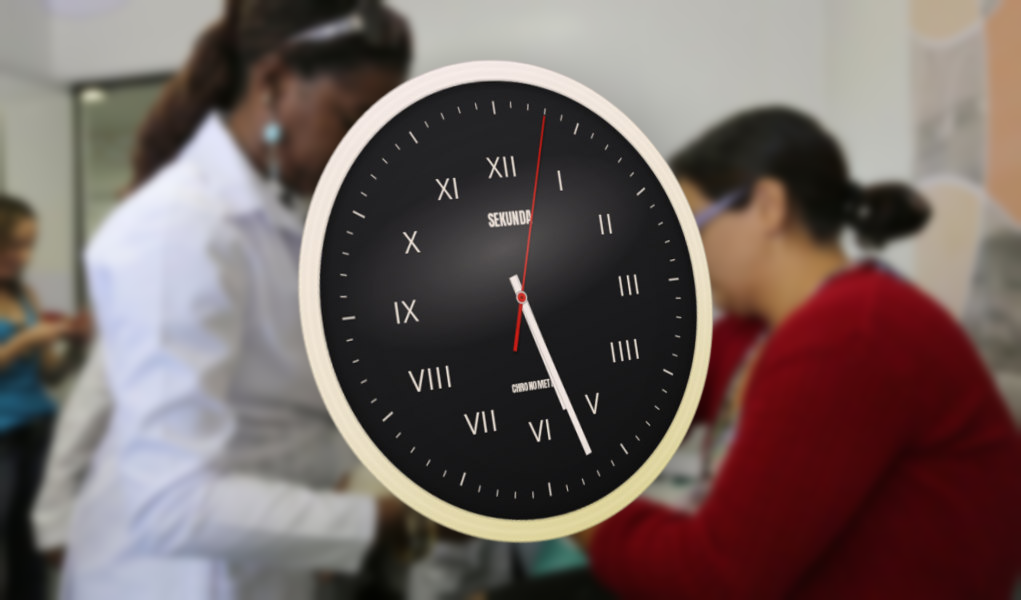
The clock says {"hour": 5, "minute": 27, "second": 3}
